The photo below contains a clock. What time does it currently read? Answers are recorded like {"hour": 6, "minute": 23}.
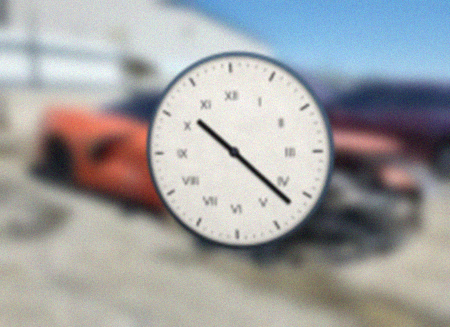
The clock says {"hour": 10, "minute": 22}
